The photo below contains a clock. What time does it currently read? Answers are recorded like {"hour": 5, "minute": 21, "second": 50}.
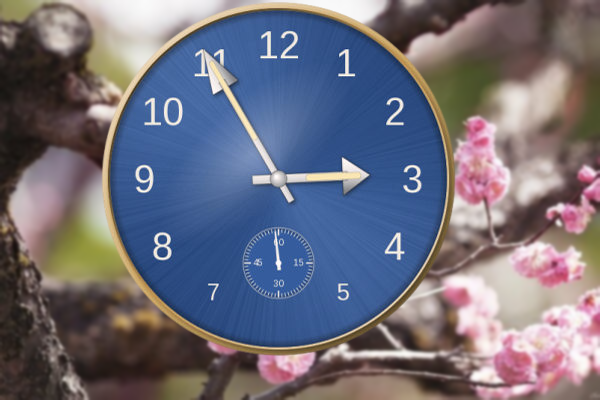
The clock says {"hour": 2, "minute": 54, "second": 59}
